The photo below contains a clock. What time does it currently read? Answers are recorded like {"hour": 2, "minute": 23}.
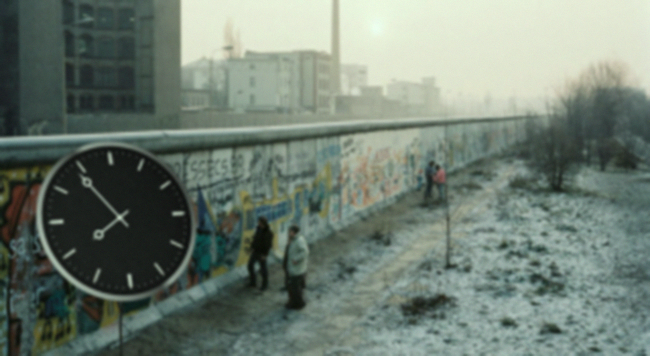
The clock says {"hour": 7, "minute": 54}
